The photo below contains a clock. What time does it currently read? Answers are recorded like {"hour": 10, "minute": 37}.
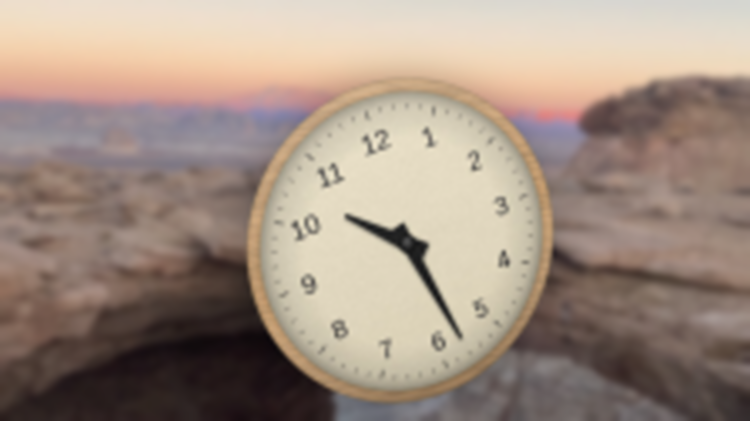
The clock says {"hour": 10, "minute": 28}
